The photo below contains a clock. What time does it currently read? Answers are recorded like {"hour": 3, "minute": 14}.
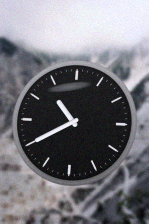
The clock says {"hour": 10, "minute": 40}
